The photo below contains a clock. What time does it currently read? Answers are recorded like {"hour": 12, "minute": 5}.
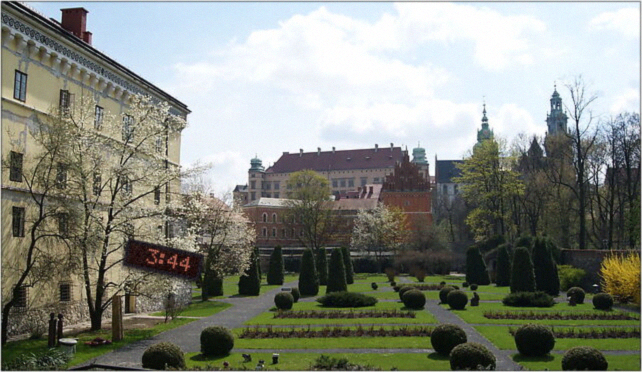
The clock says {"hour": 3, "minute": 44}
